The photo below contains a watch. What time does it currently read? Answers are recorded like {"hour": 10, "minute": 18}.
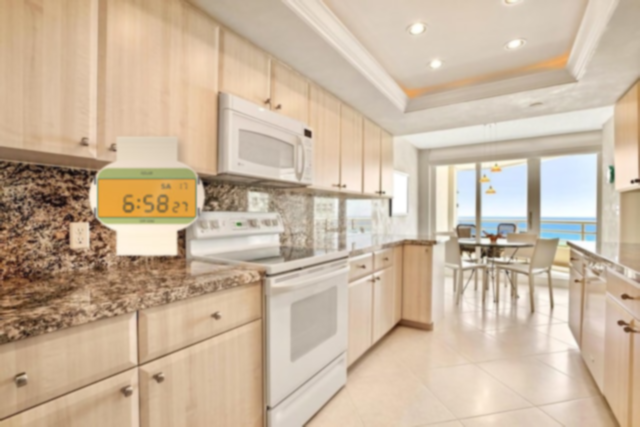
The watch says {"hour": 6, "minute": 58}
